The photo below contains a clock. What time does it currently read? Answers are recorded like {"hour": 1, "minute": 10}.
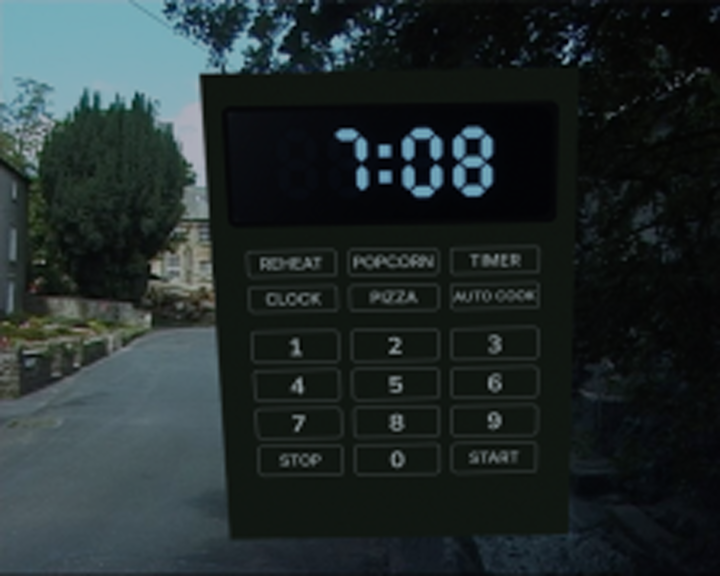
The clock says {"hour": 7, "minute": 8}
